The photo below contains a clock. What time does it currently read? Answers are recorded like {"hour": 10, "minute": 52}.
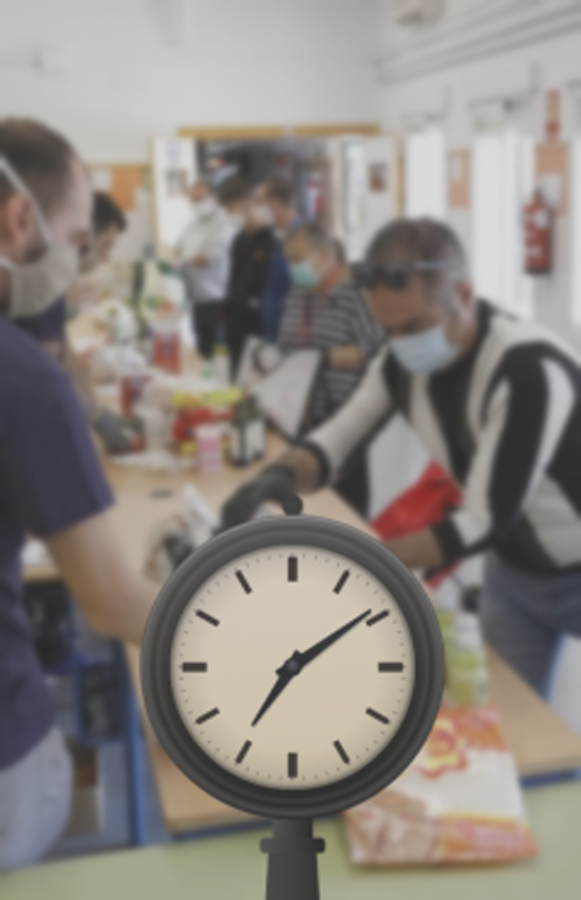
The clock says {"hour": 7, "minute": 9}
